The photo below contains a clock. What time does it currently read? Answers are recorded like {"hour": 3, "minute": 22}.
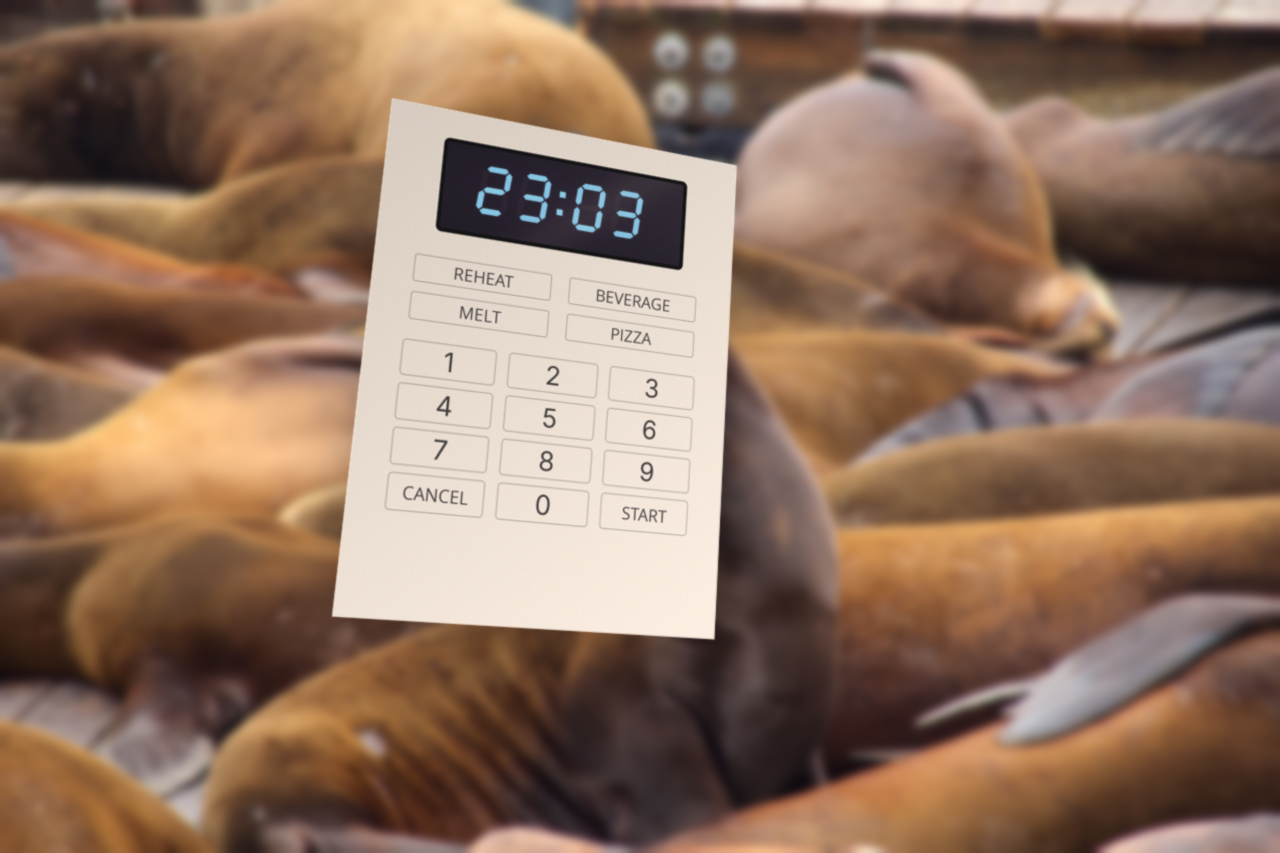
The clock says {"hour": 23, "minute": 3}
